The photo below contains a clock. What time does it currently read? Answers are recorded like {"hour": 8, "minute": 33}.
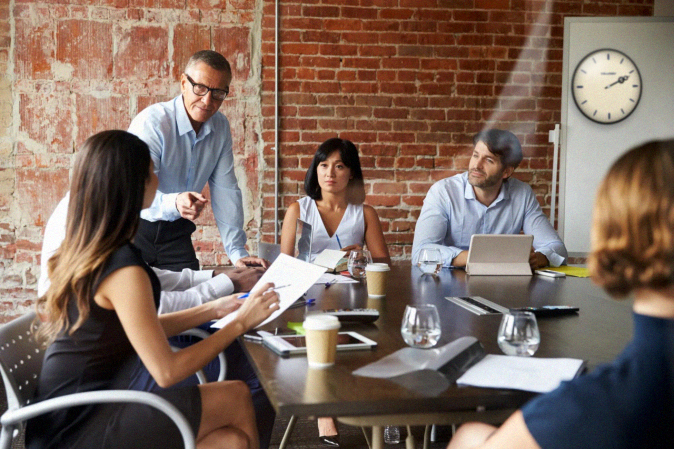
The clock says {"hour": 2, "minute": 11}
